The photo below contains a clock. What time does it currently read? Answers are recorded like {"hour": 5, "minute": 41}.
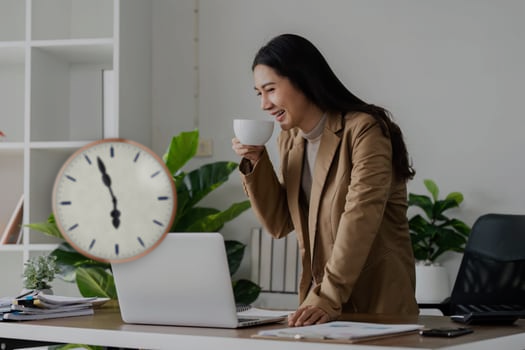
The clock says {"hour": 5, "minute": 57}
